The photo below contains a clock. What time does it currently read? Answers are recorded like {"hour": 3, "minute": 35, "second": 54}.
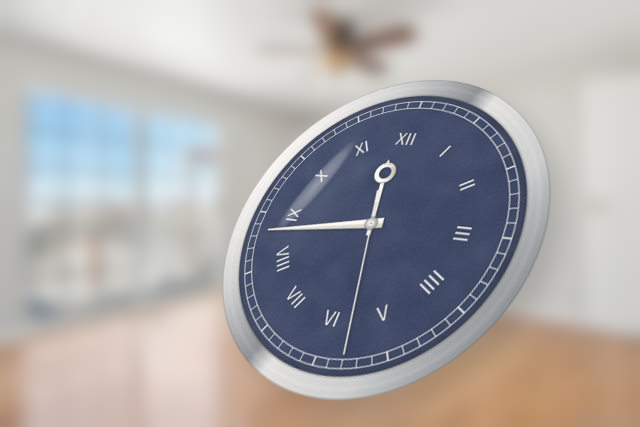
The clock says {"hour": 11, "minute": 43, "second": 28}
